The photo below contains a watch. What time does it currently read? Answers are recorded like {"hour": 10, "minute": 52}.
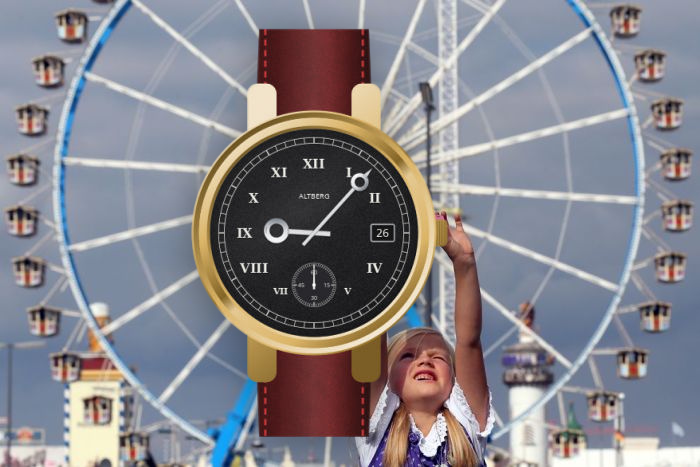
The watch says {"hour": 9, "minute": 7}
